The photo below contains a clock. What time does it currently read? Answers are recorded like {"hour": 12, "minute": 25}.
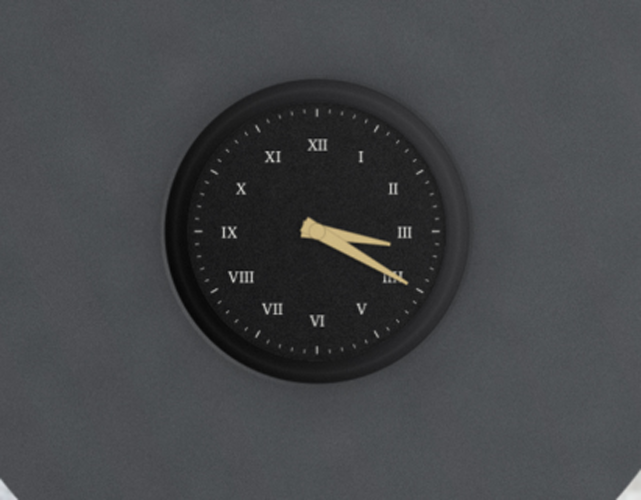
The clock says {"hour": 3, "minute": 20}
